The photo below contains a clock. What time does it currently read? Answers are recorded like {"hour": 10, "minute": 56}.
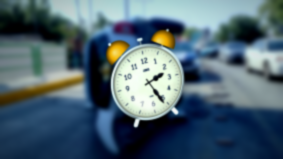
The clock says {"hour": 2, "minute": 26}
